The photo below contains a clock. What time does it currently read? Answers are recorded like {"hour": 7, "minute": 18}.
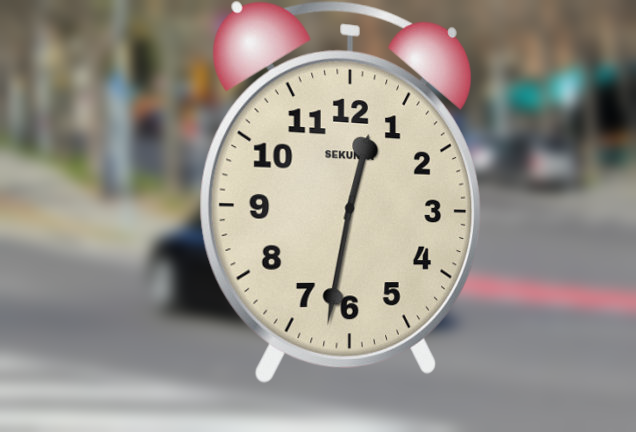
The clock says {"hour": 12, "minute": 32}
